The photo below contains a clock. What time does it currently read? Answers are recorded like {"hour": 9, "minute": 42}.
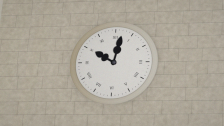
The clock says {"hour": 10, "minute": 2}
